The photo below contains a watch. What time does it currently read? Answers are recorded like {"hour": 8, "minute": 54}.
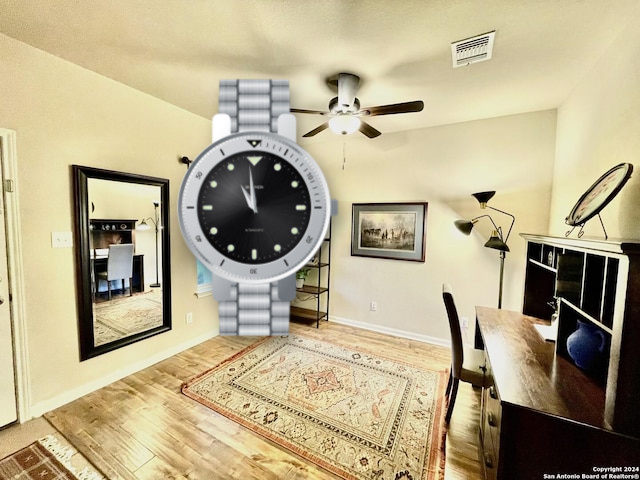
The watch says {"hour": 10, "minute": 59}
